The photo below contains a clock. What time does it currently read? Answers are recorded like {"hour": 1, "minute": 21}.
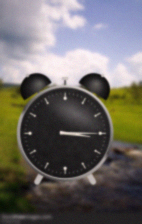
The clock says {"hour": 3, "minute": 15}
